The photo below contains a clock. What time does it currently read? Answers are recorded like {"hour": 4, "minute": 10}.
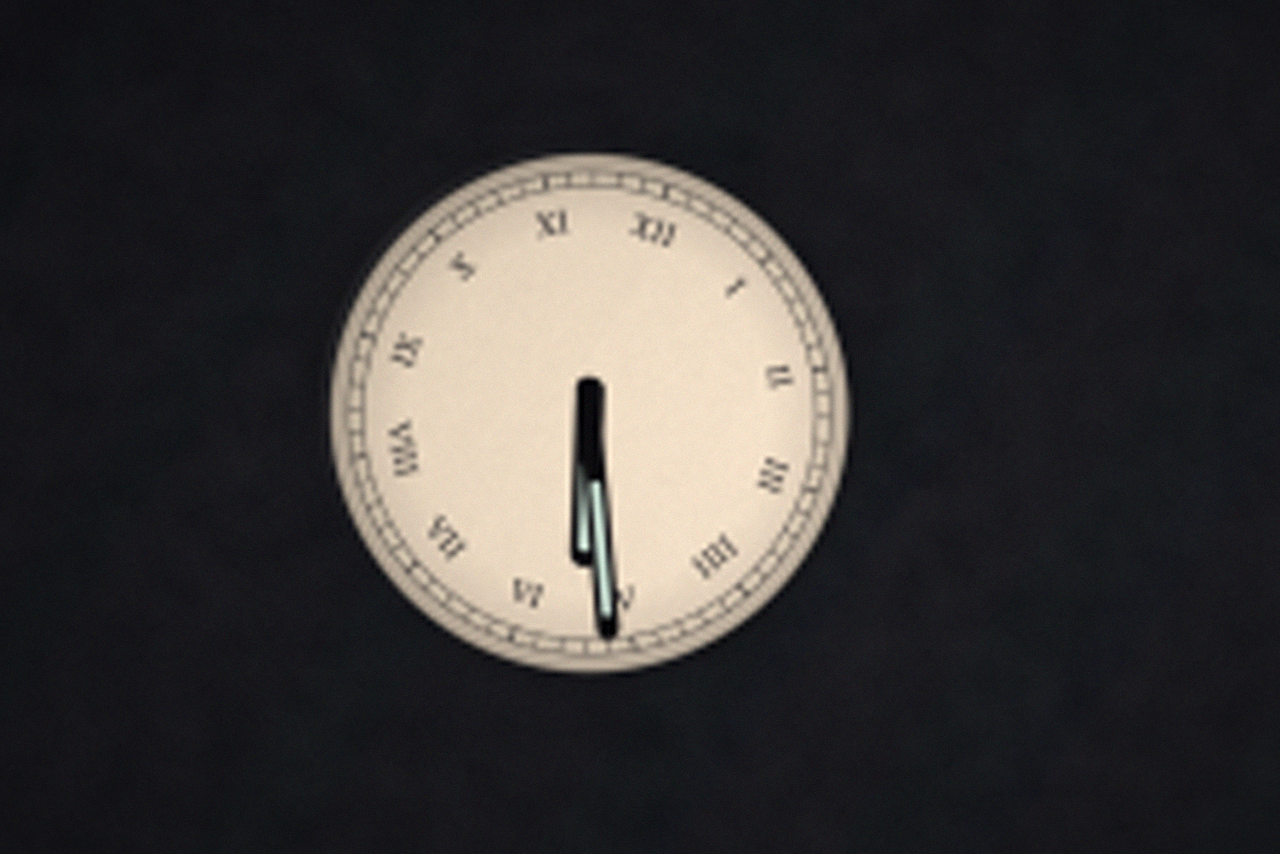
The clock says {"hour": 5, "minute": 26}
